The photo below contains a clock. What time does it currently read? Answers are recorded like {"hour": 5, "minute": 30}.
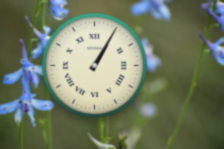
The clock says {"hour": 1, "minute": 5}
